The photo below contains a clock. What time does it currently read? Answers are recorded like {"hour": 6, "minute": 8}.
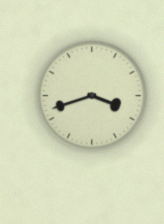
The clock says {"hour": 3, "minute": 42}
